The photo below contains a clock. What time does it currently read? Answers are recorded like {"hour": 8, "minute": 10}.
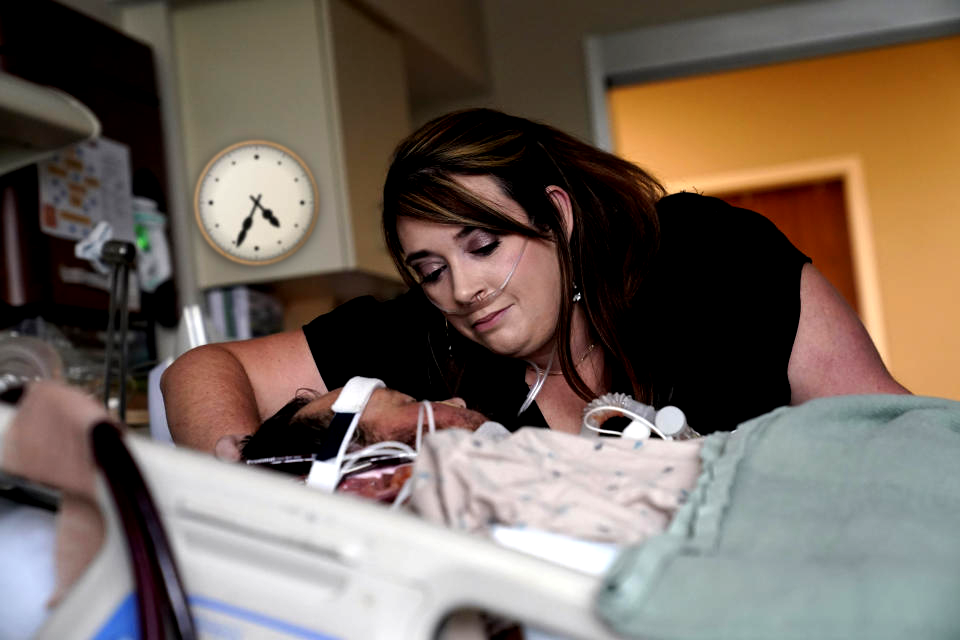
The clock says {"hour": 4, "minute": 34}
